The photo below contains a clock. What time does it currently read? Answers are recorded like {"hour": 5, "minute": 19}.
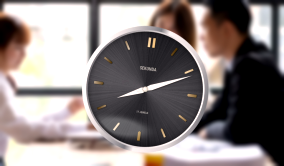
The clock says {"hour": 8, "minute": 11}
